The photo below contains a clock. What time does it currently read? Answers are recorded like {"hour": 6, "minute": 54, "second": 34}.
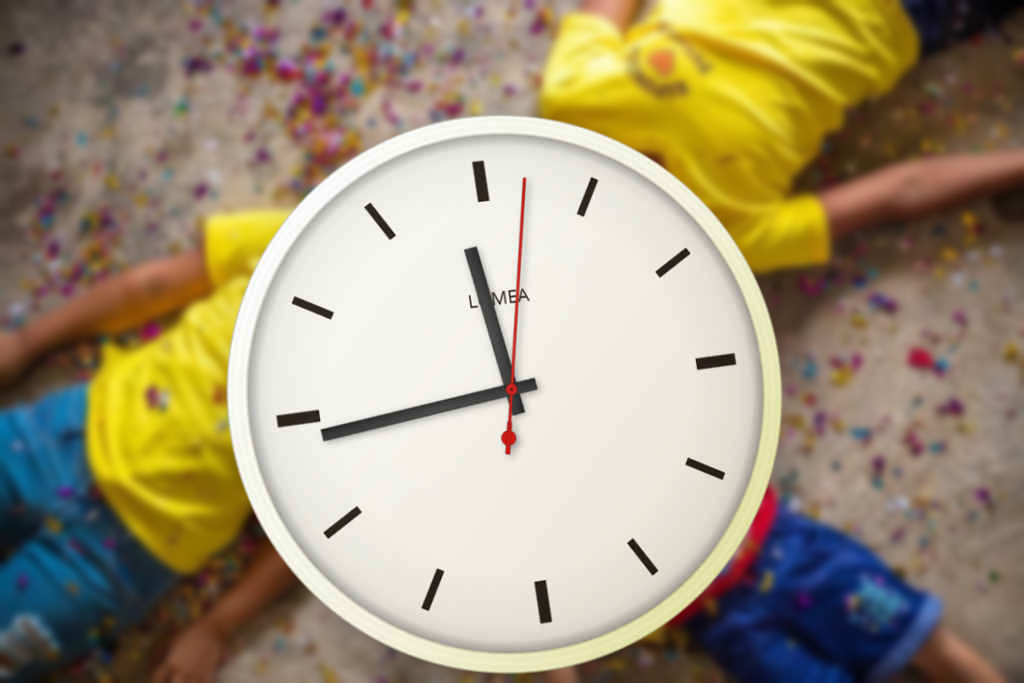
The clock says {"hour": 11, "minute": 44, "second": 2}
